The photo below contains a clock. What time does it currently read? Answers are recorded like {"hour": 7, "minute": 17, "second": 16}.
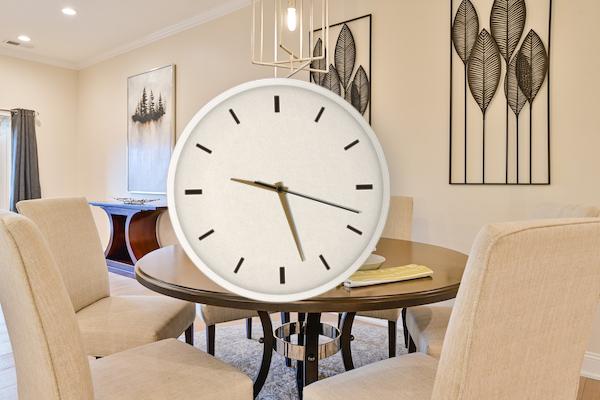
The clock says {"hour": 9, "minute": 27, "second": 18}
